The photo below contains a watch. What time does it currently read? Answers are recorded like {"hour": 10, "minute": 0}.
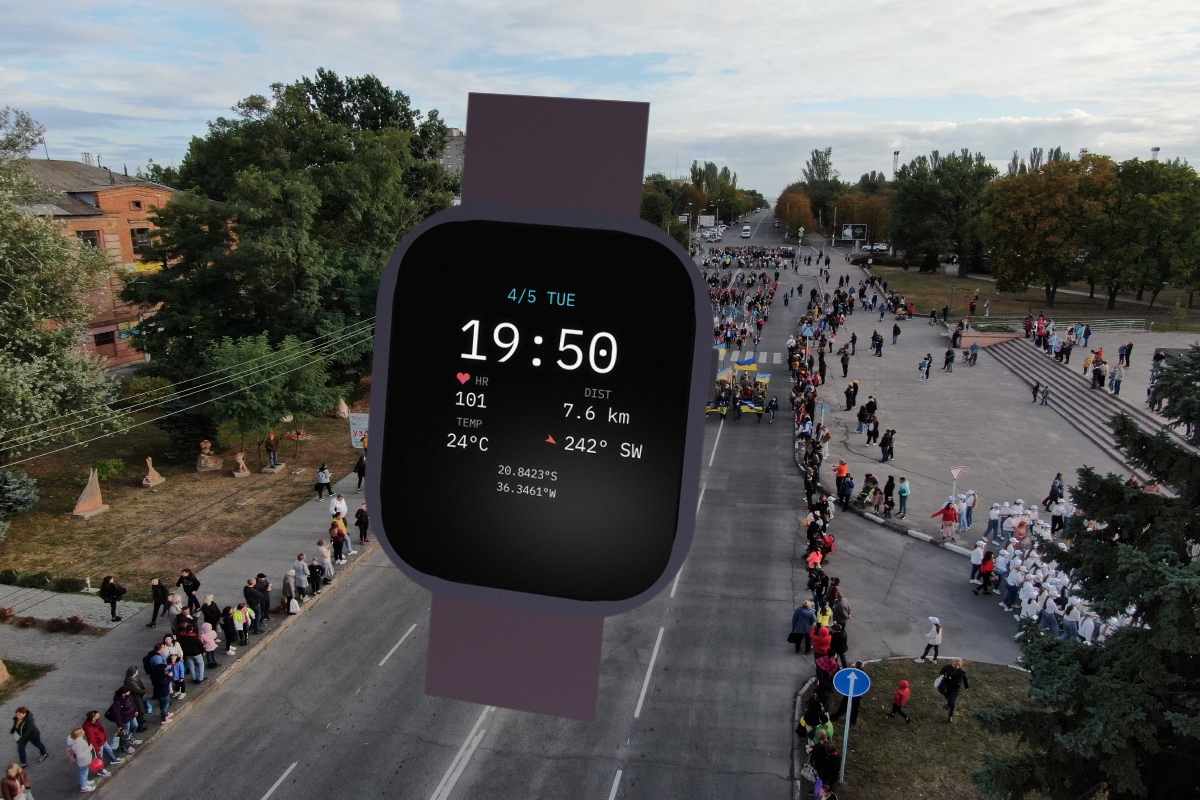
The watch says {"hour": 19, "minute": 50}
